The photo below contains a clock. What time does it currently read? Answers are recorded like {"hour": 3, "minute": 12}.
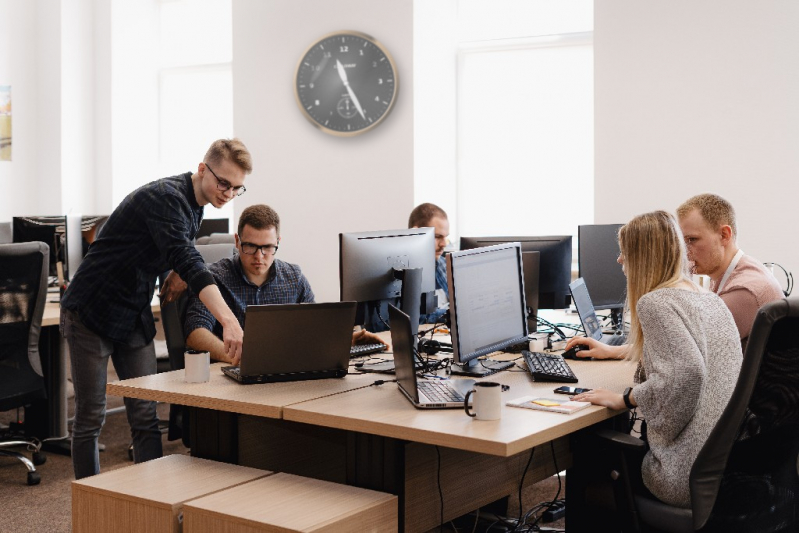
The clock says {"hour": 11, "minute": 26}
